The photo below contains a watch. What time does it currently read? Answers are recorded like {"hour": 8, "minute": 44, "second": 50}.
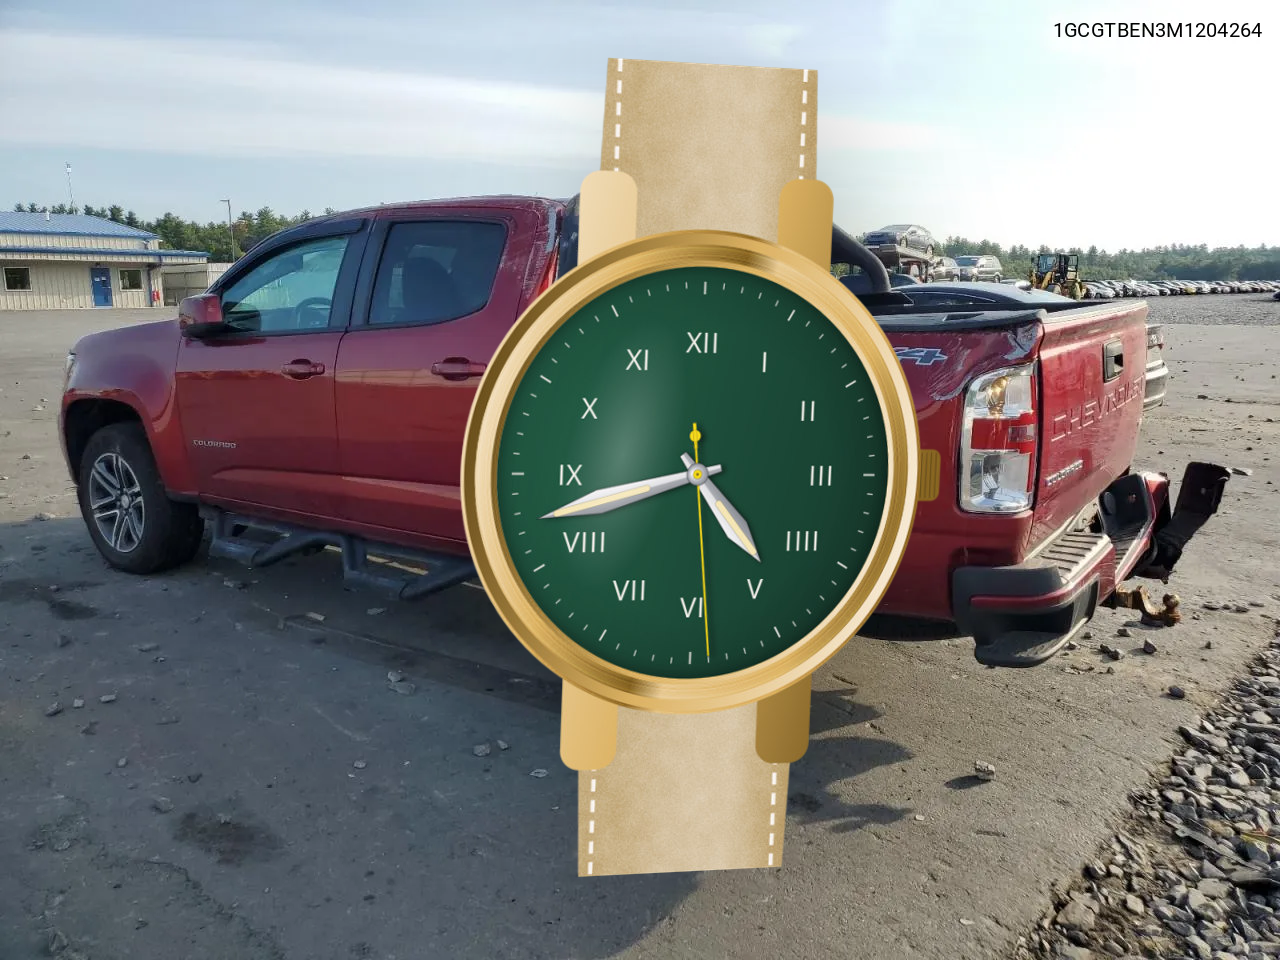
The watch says {"hour": 4, "minute": 42, "second": 29}
